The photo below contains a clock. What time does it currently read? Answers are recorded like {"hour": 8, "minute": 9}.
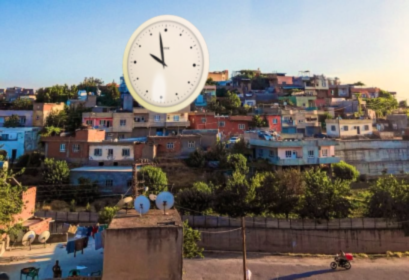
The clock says {"hour": 9, "minute": 58}
